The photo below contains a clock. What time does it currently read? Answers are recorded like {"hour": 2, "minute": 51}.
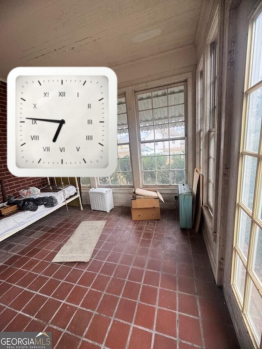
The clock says {"hour": 6, "minute": 46}
